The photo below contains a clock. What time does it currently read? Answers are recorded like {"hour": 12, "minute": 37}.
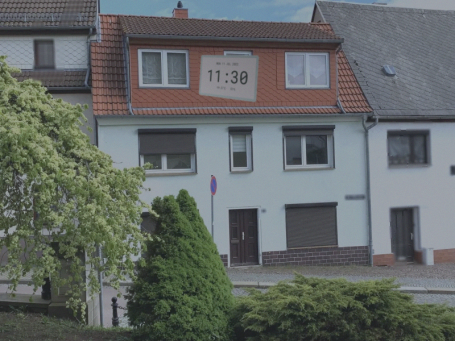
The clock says {"hour": 11, "minute": 30}
